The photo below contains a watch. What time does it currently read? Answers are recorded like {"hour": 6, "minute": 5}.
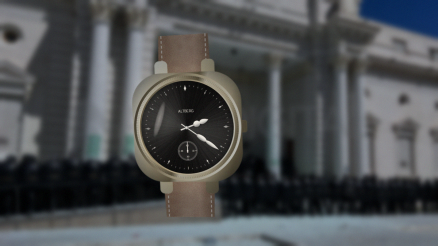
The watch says {"hour": 2, "minute": 21}
